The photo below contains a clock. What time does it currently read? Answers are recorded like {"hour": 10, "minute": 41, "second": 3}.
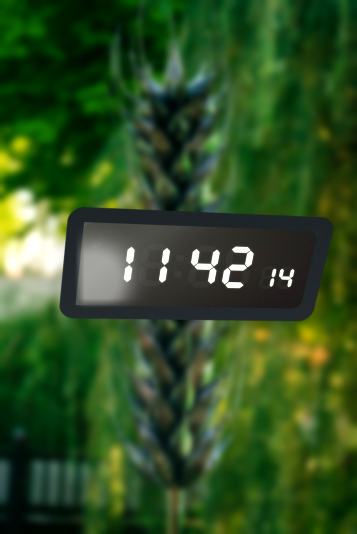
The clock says {"hour": 11, "minute": 42, "second": 14}
